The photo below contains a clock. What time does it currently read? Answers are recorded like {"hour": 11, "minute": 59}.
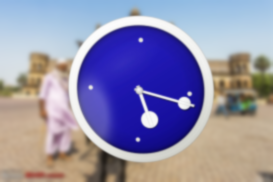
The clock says {"hour": 5, "minute": 17}
